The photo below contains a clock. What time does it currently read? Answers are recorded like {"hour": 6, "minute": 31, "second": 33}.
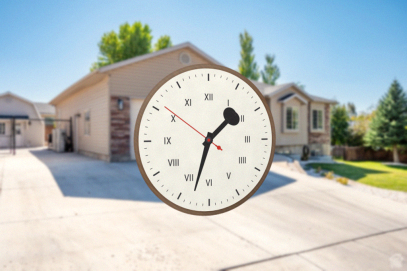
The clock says {"hour": 1, "minute": 32, "second": 51}
